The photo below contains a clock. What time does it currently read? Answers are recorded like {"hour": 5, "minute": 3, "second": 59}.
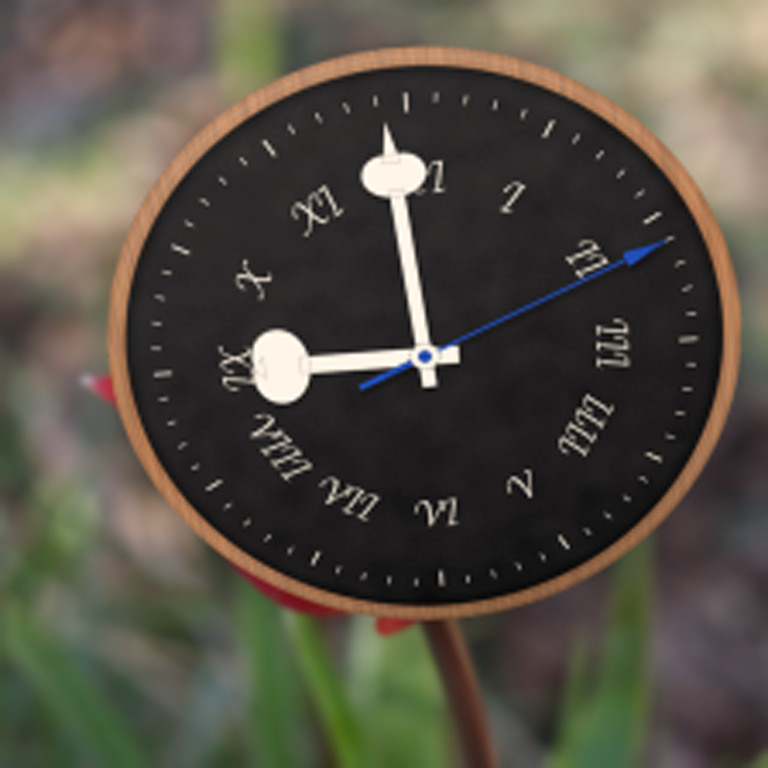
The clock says {"hour": 8, "minute": 59, "second": 11}
